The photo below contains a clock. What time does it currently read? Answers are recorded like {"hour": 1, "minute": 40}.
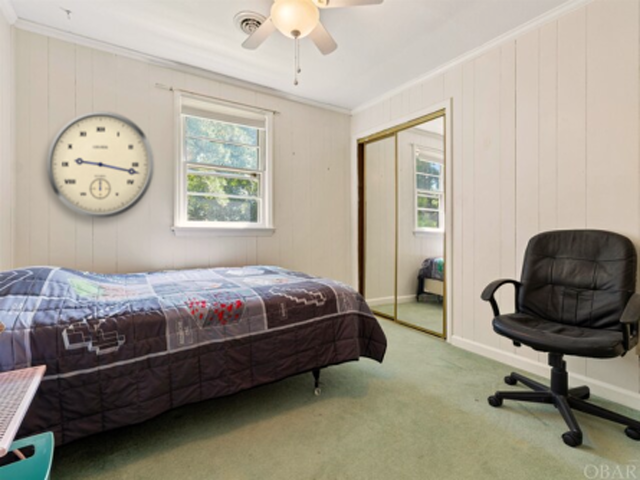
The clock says {"hour": 9, "minute": 17}
